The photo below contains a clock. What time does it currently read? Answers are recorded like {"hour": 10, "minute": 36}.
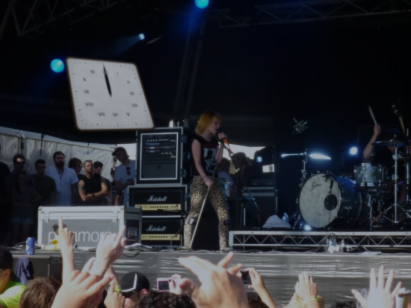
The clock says {"hour": 12, "minute": 0}
